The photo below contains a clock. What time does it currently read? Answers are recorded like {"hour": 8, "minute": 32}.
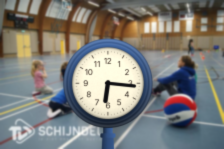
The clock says {"hour": 6, "minute": 16}
